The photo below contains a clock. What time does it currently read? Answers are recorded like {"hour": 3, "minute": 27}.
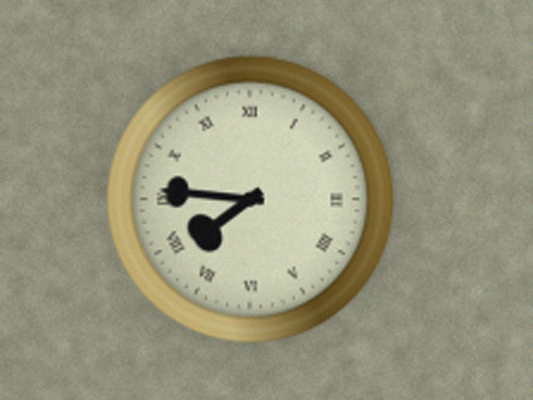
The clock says {"hour": 7, "minute": 46}
